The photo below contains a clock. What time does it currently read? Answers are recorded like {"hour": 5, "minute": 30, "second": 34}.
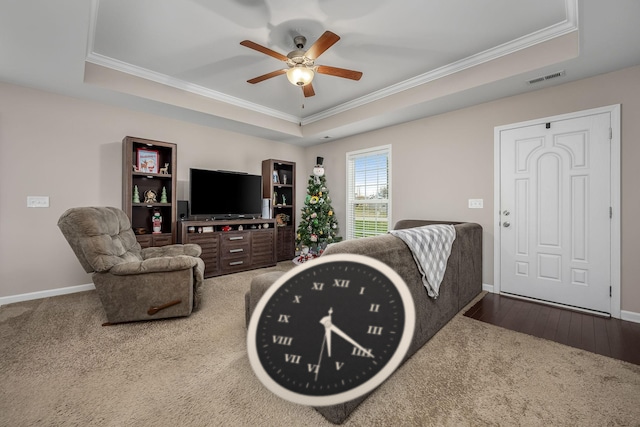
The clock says {"hour": 5, "minute": 19, "second": 29}
